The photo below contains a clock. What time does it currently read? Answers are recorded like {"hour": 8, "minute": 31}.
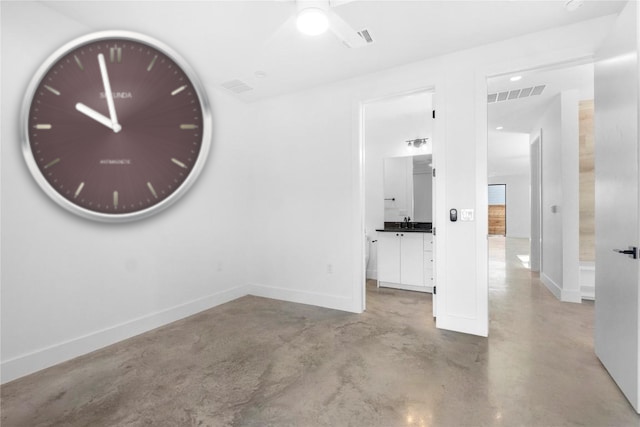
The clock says {"hour": 9, "minute": 58}
